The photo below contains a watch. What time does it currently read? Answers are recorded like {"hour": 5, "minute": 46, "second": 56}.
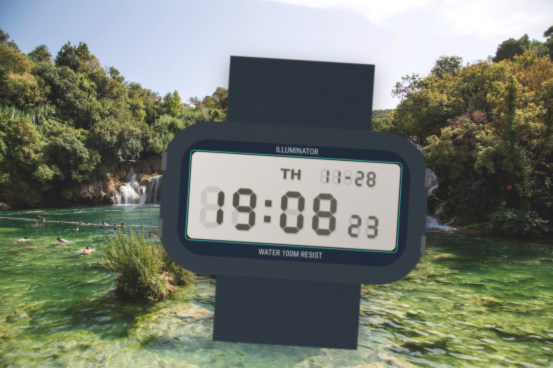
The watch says {"hour": 19, "minute": 8, "second": 23}
